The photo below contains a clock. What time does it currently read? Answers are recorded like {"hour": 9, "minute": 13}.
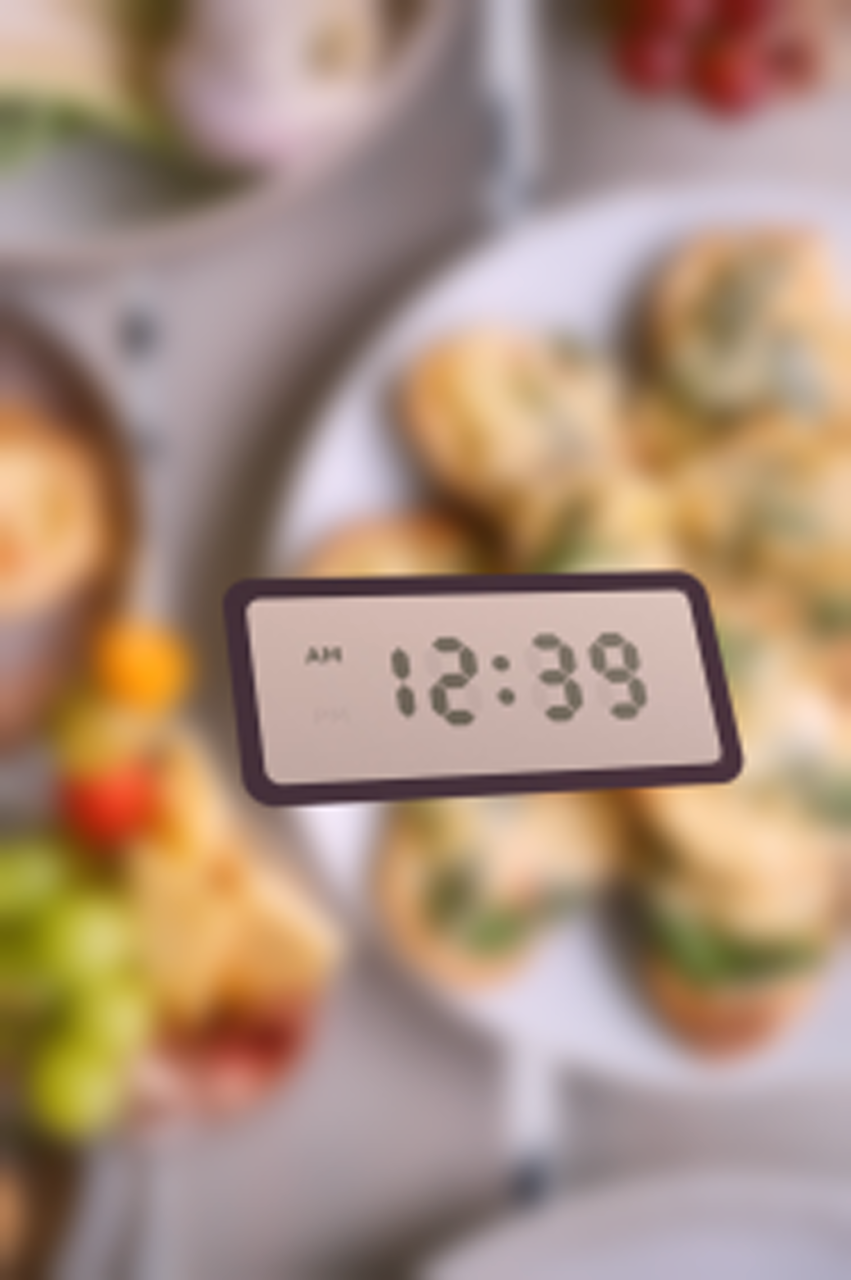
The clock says {"hour": 12, "minute": 39}
